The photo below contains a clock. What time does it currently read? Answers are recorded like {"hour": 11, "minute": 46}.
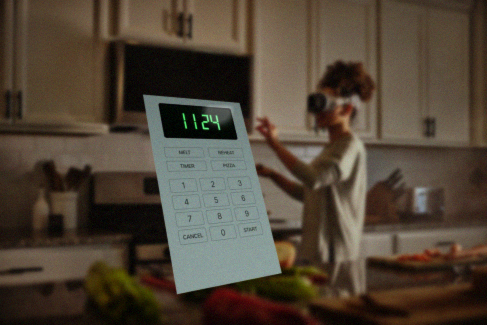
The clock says {"hour": 11, "minute": 24}
